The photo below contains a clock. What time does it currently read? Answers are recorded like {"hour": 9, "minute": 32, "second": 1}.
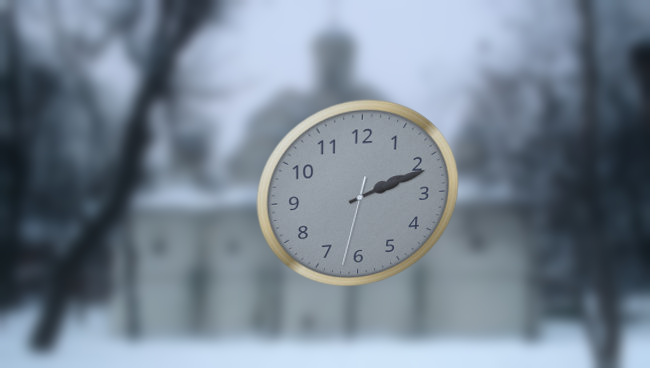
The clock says {"hour": 2, "minute": 11, "second": 32}
